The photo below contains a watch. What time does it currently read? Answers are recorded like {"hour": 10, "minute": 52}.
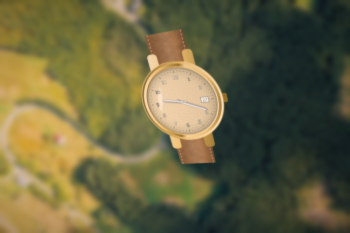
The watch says {"hour": 9, "minute": 19}
